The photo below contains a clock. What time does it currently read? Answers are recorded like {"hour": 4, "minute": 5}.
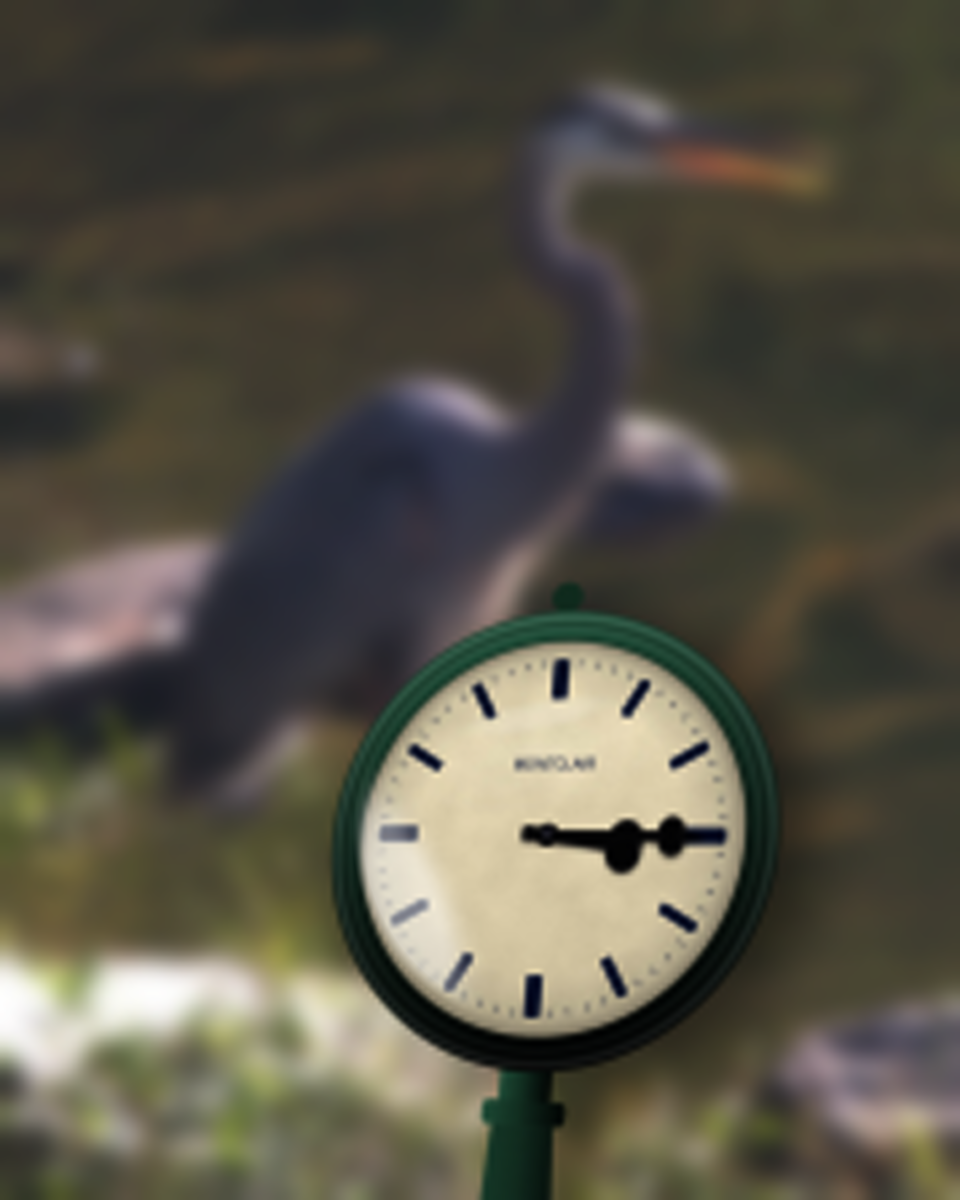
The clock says {"hour": 3, "minute": 15}
